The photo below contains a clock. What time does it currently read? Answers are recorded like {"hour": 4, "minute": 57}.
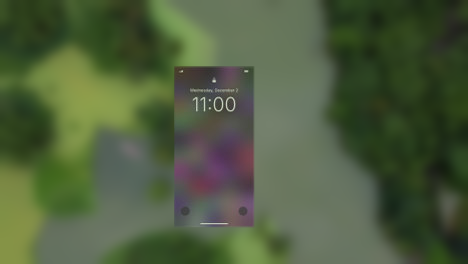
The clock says {"hour": 11, "minute": 0}
